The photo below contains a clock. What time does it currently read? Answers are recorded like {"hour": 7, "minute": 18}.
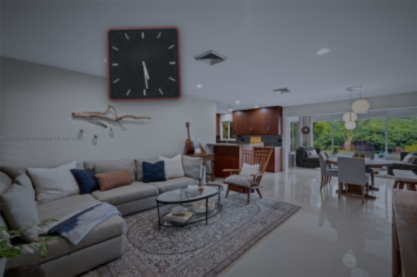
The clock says {"hour": 5, "minute": 29}
